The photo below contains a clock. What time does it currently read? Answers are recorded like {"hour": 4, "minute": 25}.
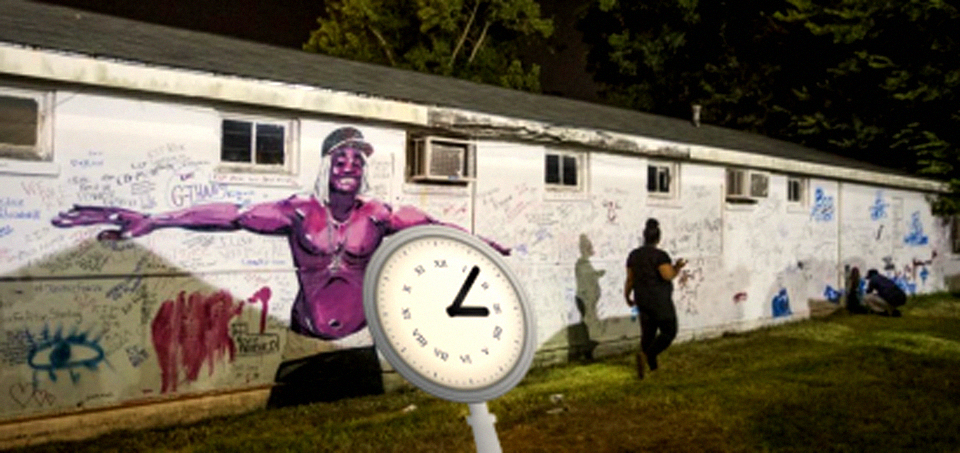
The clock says {"hour": 3, "minute": 7}
